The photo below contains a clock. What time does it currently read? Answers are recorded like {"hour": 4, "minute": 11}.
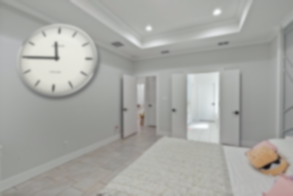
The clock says {"hour": 11, "minute": 45}
